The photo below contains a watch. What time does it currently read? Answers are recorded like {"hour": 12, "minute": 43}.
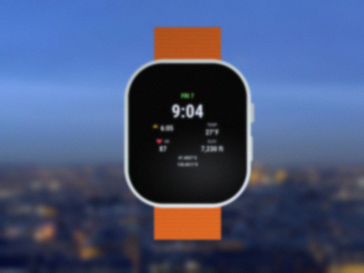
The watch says {"hour": 9, "minute": 4}
